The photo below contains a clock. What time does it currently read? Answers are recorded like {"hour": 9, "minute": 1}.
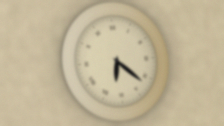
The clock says {"hour": 6, "minute": 22}
